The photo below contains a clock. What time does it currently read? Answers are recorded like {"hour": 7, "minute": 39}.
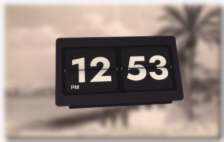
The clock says {"hour": 12, "minute": 53}
